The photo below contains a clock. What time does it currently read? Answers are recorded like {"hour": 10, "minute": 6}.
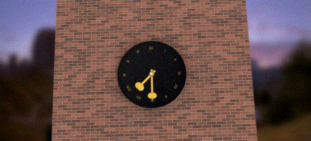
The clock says {"hour": 7, "minute": 30}
